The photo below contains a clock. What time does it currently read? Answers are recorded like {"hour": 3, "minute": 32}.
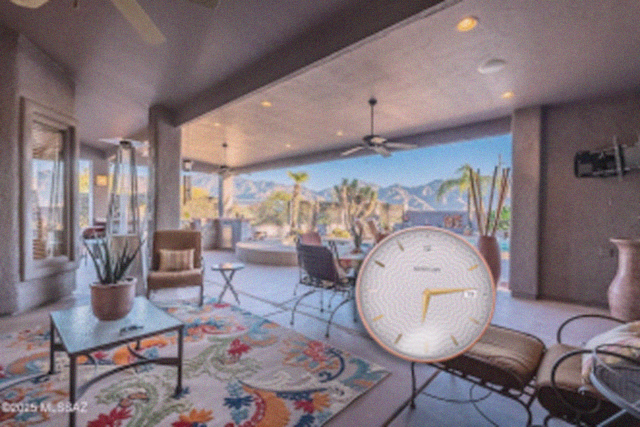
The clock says {"hour": 6, "minute": 14}
